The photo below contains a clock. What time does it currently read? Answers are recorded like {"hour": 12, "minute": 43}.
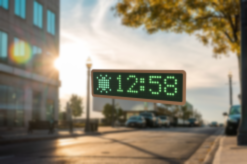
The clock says {"hour": 12, "minute": 58}
